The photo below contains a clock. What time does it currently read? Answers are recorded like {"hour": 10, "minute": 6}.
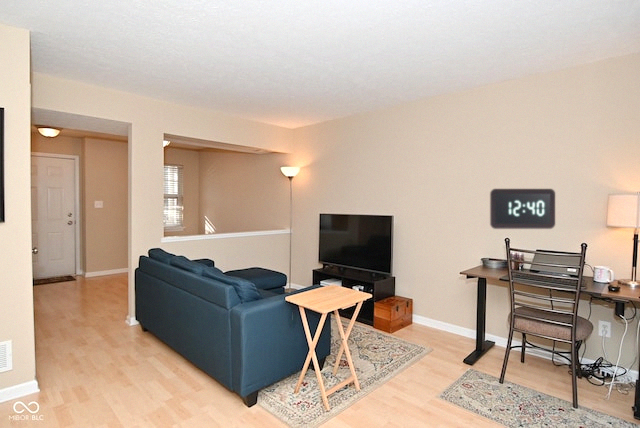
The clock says {"hour": 12, "minute": 40}
